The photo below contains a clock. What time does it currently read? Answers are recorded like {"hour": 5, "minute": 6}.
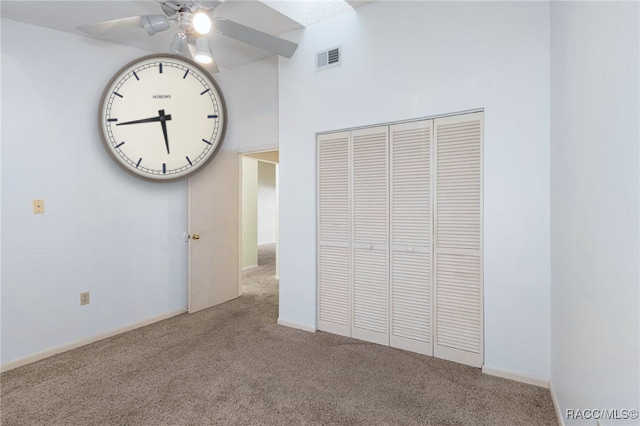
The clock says {"hour": 5, "minute": 44}
